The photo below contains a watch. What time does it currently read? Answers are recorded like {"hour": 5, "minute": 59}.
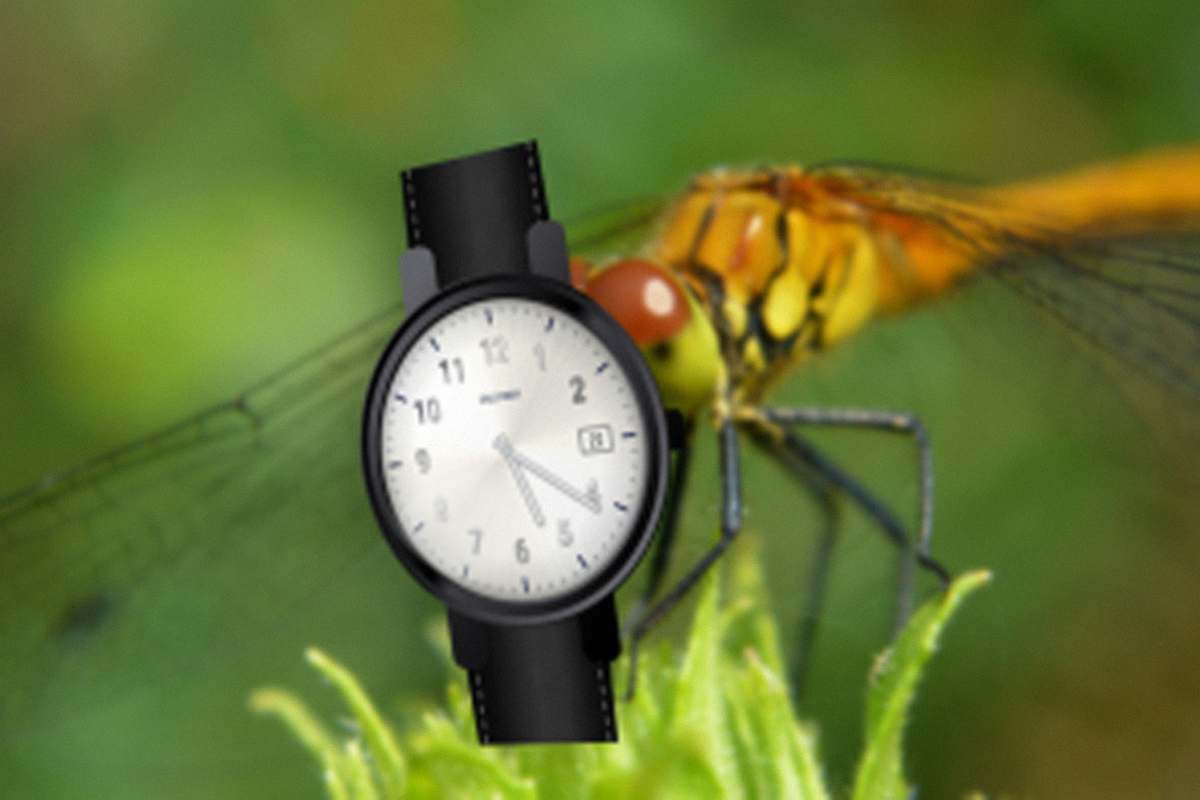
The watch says {"hour": 5, "minute": 21}
